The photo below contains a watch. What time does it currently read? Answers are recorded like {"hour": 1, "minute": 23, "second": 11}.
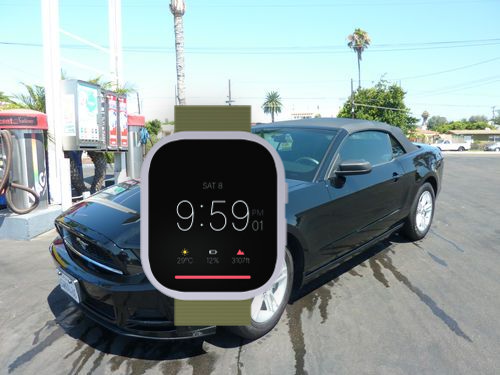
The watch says {"hour": 9, "minute": 59, "second": 1}
